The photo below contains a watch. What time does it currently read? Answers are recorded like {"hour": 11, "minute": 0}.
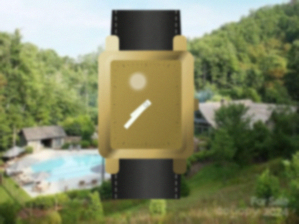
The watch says {"hour": 7, "minute": 37}
